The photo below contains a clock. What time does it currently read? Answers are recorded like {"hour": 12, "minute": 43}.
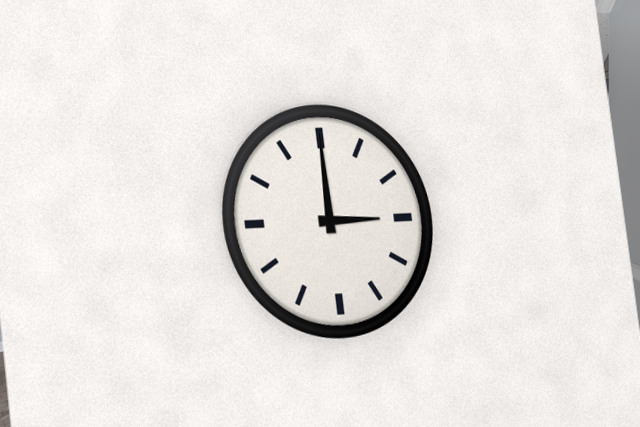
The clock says {"hour": 3, "minute": 0}
